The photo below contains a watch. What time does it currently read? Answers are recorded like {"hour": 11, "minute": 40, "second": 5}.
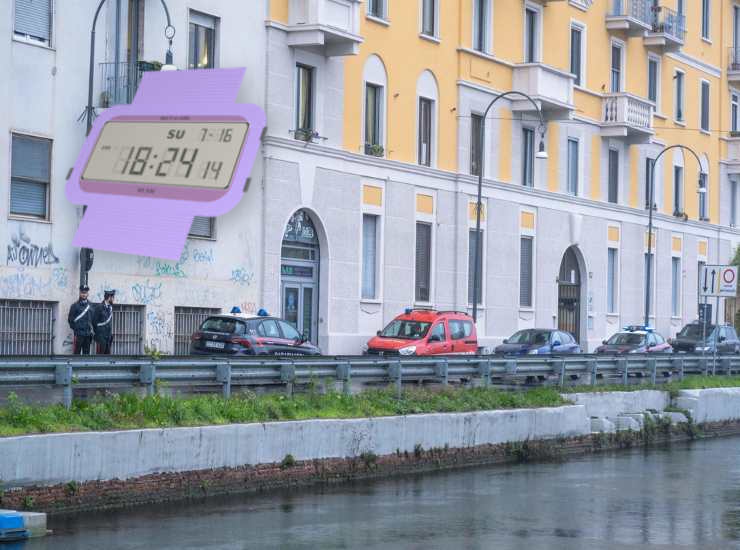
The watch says {"hour": 18, "minute": 24, "second": 14}
